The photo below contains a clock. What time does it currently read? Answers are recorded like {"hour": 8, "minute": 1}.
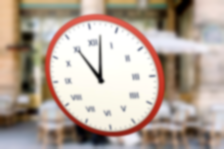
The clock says {"hour": 11, "minute": 2}
